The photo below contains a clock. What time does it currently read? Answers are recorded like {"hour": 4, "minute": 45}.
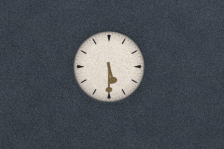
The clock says {"hour": 5, "minute": 30}
